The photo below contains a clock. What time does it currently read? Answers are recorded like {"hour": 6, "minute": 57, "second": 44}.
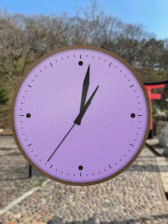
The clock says {"hour": 1, "minute": 1, "second": 36}
